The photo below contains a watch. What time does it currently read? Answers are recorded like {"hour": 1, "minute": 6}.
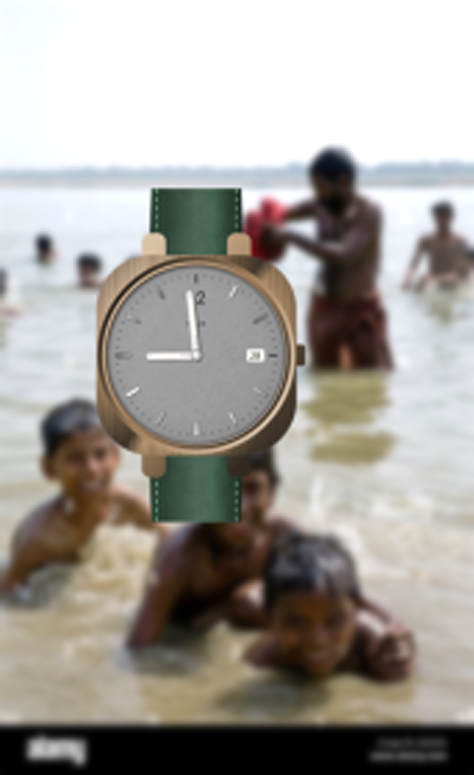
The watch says {"hour": 8, "minute": 59}
